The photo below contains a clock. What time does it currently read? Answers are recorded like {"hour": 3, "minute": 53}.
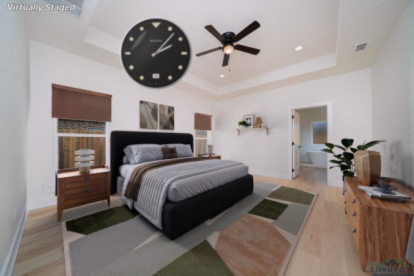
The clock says {"hour": 2, "minute": 7}
